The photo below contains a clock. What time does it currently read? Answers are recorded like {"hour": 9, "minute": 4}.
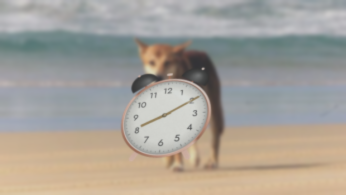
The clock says {"hour": 8, "minute": 10}
